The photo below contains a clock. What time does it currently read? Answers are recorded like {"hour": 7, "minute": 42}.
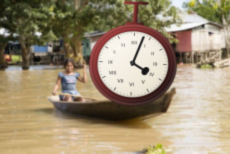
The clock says {"hour": 4, "minute": 3}
